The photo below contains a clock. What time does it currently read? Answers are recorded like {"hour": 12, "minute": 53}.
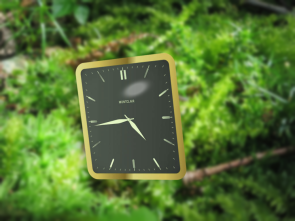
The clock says {"hour": 4, "minute": 44}
